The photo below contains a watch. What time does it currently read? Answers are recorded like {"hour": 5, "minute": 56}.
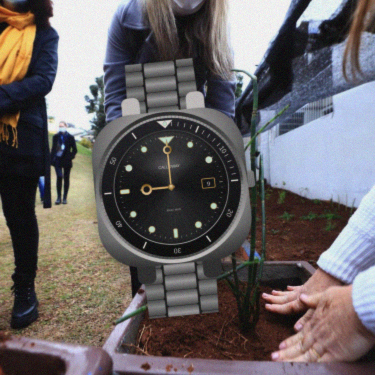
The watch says {"hour": 9, "minute": 0}
